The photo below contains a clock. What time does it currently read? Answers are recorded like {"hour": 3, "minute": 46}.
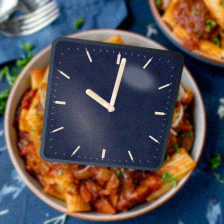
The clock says {"hour": 10, "minute": 1}
